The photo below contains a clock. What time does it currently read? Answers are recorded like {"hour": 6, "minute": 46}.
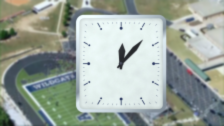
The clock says {"hour": 12, "minute": 7}
